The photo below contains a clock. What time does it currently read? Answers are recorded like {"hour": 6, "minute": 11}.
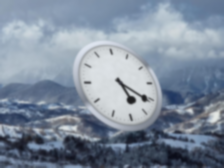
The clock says {"hour": 5, "minute": 21}
